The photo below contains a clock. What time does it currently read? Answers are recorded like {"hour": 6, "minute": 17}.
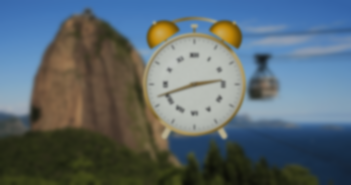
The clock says {"hour": 2, "minute": 42}
